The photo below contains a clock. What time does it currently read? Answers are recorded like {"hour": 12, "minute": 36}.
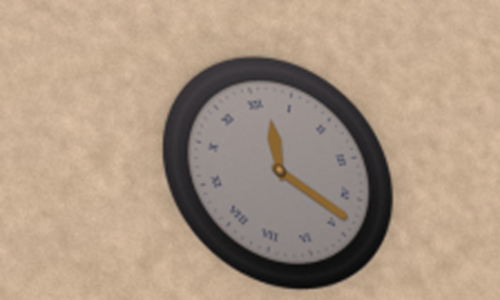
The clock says {"hour": 12, "minute": 23}
